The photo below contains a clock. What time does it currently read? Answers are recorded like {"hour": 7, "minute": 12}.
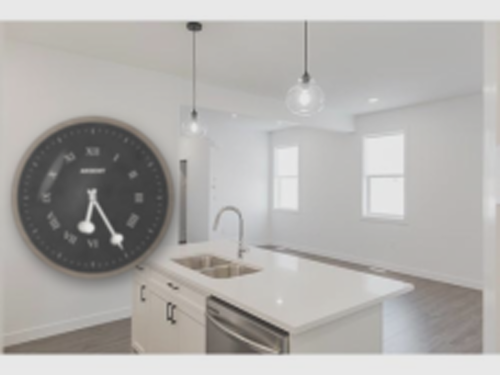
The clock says {"hour": 6, "minute": 25}
